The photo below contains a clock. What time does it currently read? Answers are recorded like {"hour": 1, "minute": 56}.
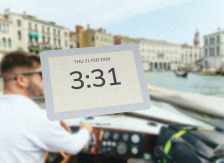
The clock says {"hour": 3, "minute": 31}
